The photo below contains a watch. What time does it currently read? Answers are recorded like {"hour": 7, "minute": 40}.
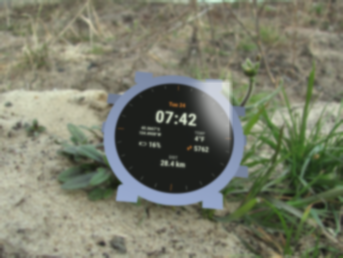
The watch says {"hour": 7, "minute": 42}
